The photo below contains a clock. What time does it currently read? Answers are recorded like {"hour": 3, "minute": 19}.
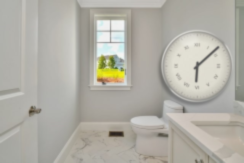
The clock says {"hour": 6, "minute": 8}
